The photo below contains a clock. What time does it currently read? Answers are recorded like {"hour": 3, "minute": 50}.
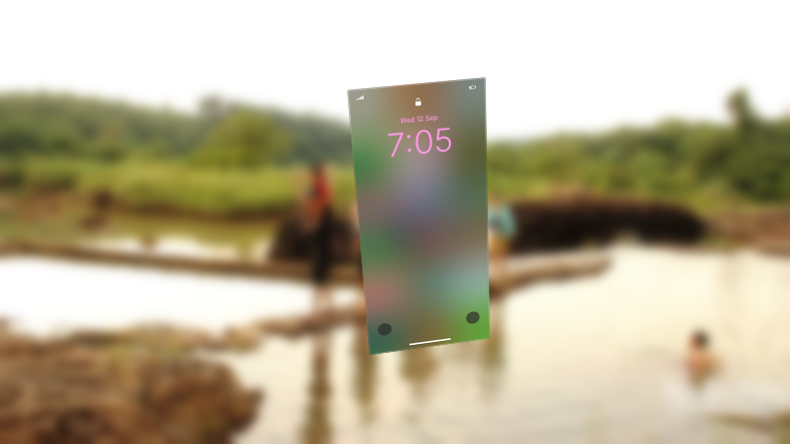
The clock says {"hour": 7, "minute": 5}
